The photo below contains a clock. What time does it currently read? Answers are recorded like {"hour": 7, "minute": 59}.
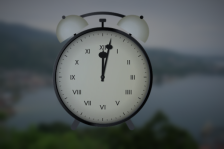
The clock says {"hour": 12, "minute": 2}
